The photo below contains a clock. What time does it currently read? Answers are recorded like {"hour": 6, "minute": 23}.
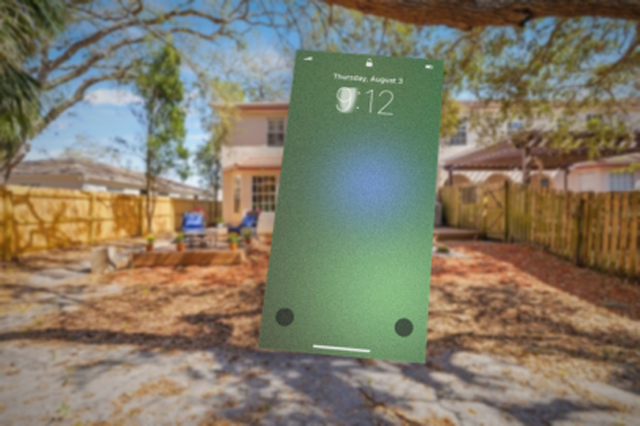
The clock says {"hour": 9, "minute": 12}
